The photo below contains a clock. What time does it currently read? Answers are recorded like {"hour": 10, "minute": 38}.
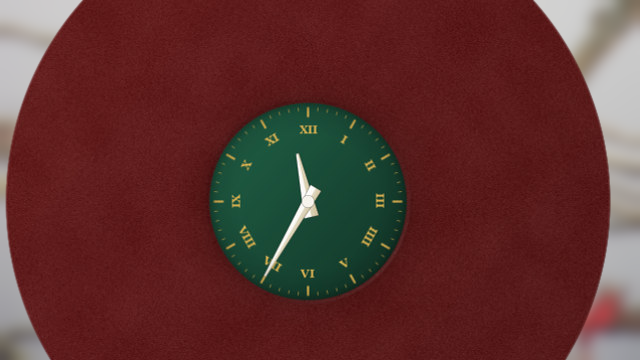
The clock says {"hour": 11, "minute": 35}
